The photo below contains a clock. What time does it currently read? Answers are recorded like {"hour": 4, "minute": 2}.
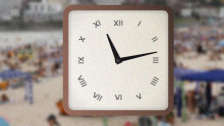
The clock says {"hour": 11, "minute": 13}
